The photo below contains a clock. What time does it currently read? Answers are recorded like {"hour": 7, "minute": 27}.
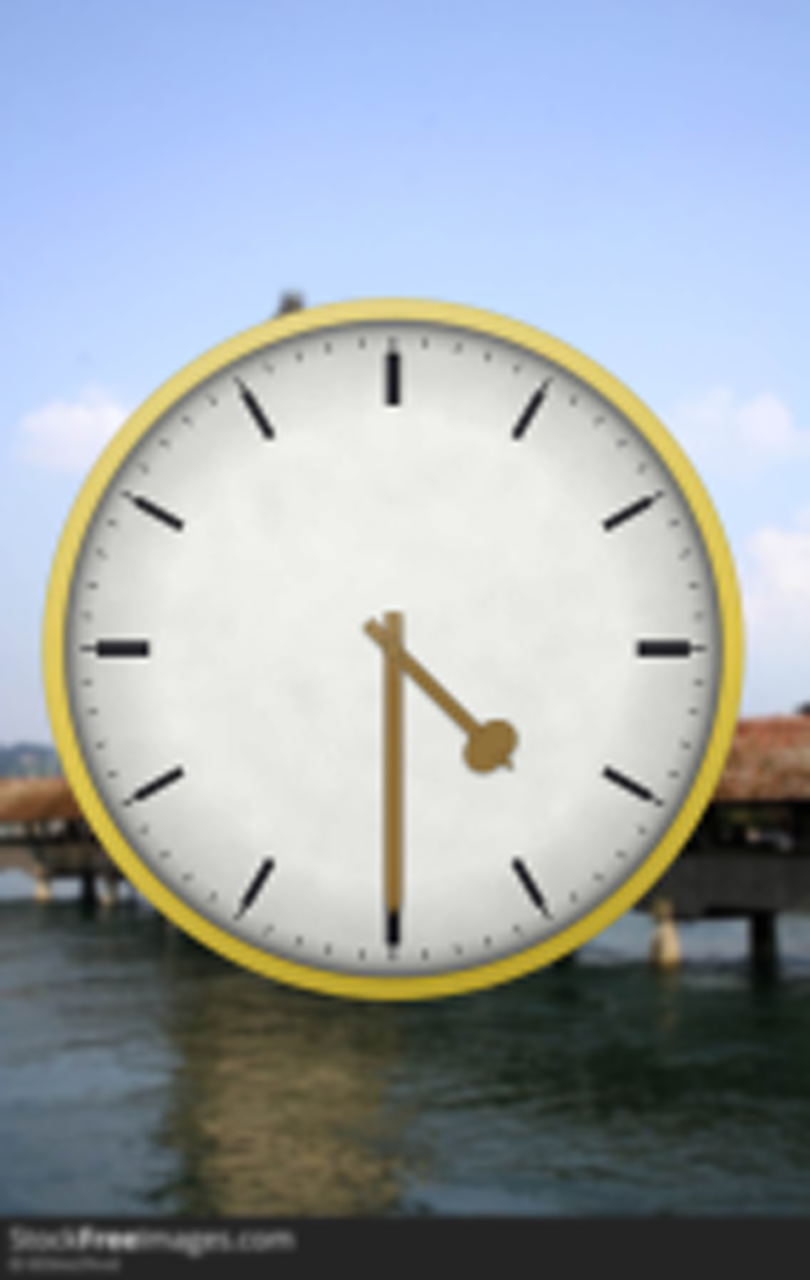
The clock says {"hour": 4, "minute": 30}
